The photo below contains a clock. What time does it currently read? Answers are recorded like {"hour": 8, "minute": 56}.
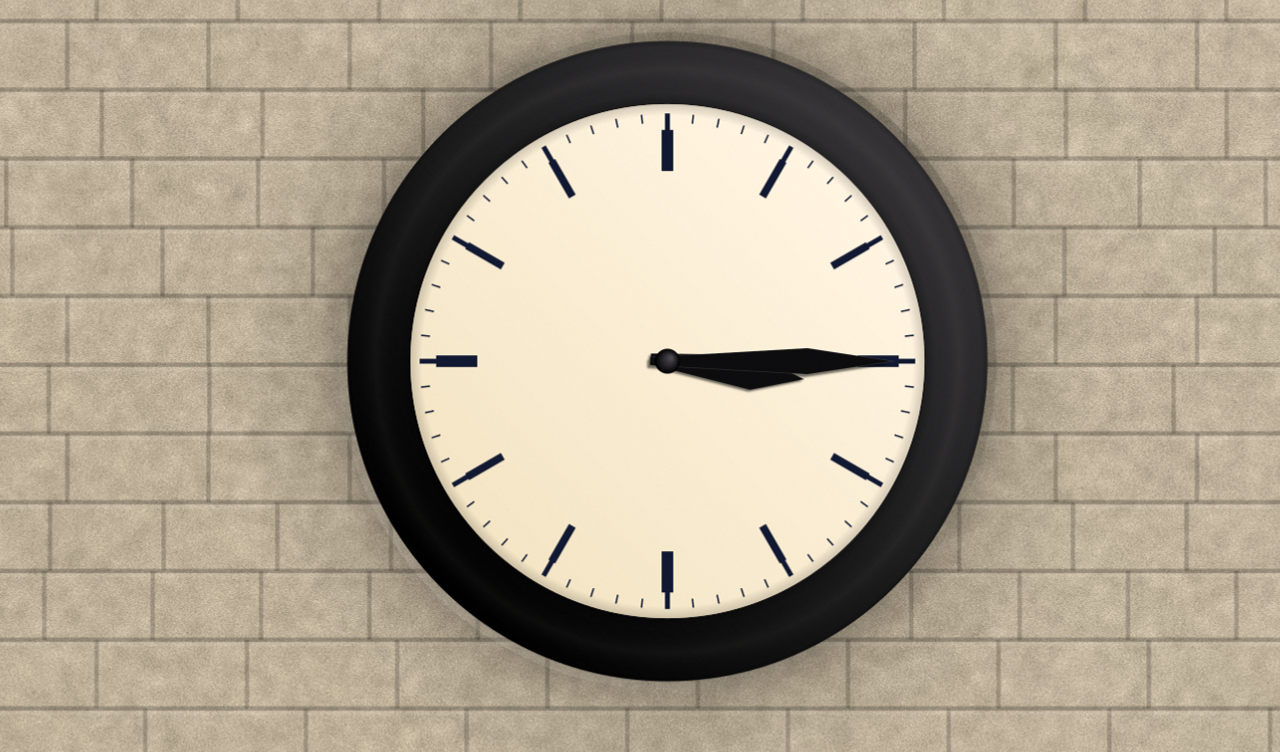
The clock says {"hour": 3, "minute": 15}
